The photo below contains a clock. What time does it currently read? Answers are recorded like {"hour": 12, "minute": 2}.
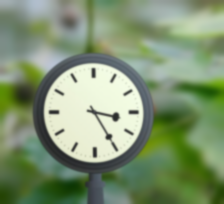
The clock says {"hour": 3, "minute": 25}
